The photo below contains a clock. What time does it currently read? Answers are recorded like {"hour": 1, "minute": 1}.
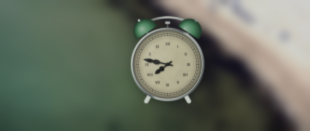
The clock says {"hour": 7, "minute": 47}
